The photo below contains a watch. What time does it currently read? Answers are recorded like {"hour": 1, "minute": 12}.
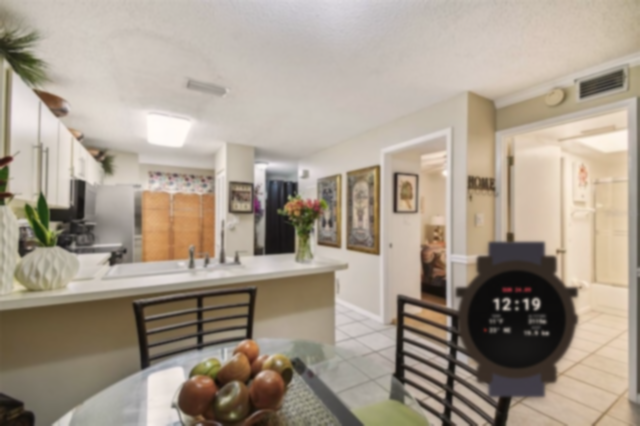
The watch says {"hour": 12, "minute": 19}
